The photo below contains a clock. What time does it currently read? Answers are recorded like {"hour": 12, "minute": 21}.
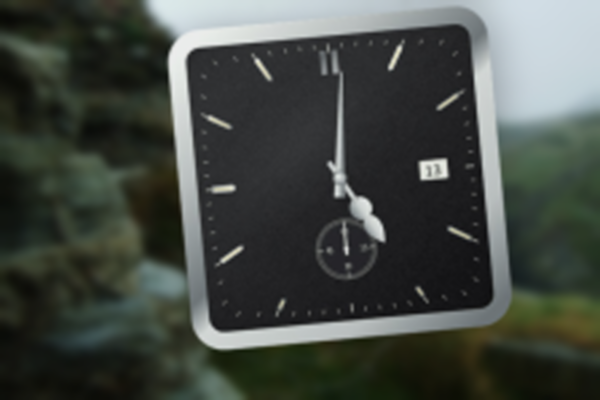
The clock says {"hour": 5, "minute": 1}
